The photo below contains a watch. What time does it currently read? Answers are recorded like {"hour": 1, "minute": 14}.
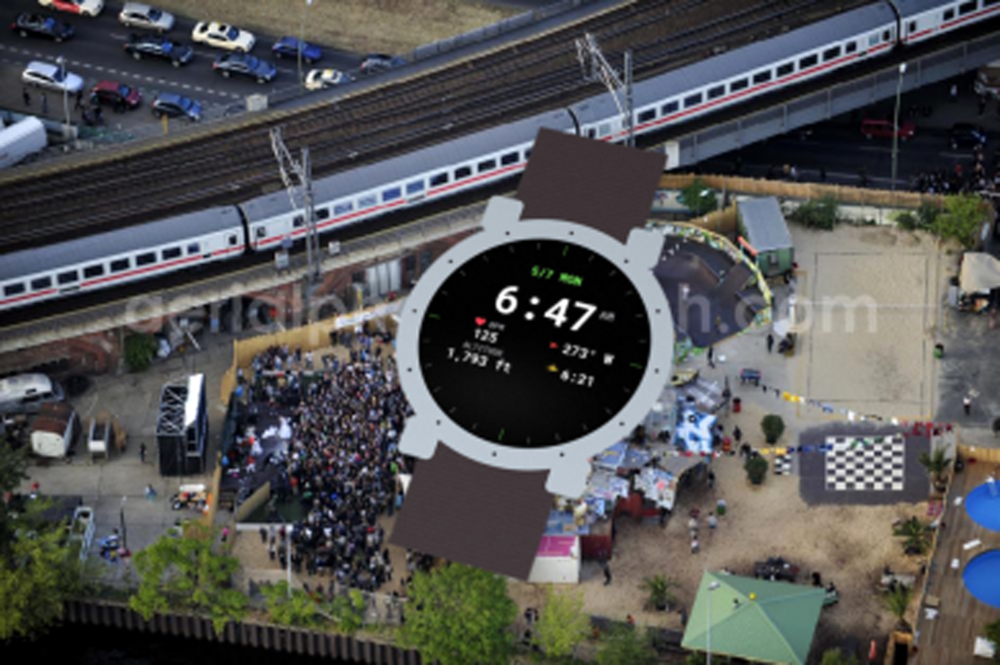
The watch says {"hour": 6, "minute": 47}
